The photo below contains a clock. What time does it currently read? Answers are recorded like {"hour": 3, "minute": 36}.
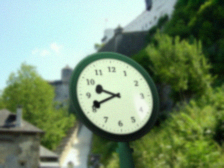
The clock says {"hour": 9, "minute": 41}
